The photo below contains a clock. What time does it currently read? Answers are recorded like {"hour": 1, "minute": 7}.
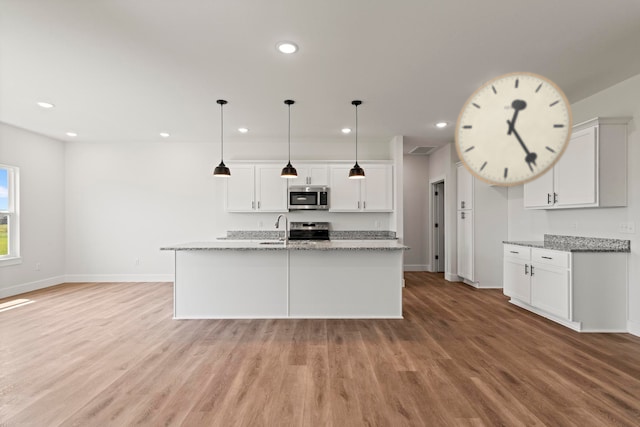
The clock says {"hour": 12, "minute": 24}
